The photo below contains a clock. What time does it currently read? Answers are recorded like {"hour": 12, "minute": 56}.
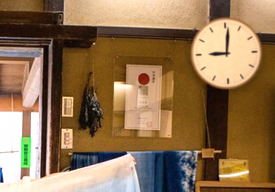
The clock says {"hour": 9, "minute": 1}
